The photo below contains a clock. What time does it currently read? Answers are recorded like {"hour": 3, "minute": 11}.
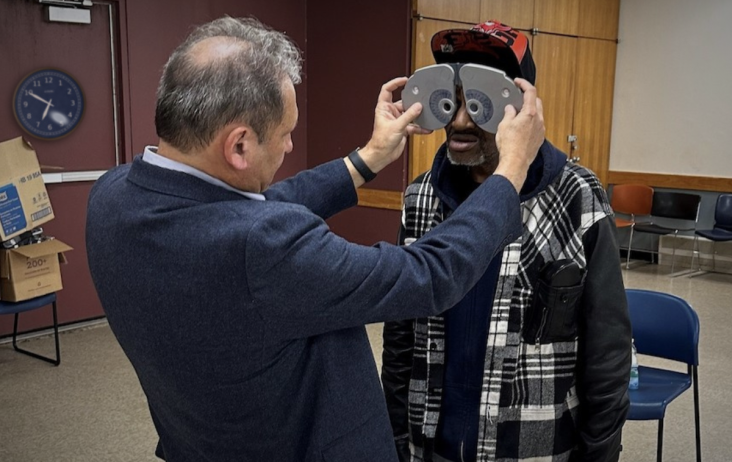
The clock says {"hour": 6, "minute": 50}
